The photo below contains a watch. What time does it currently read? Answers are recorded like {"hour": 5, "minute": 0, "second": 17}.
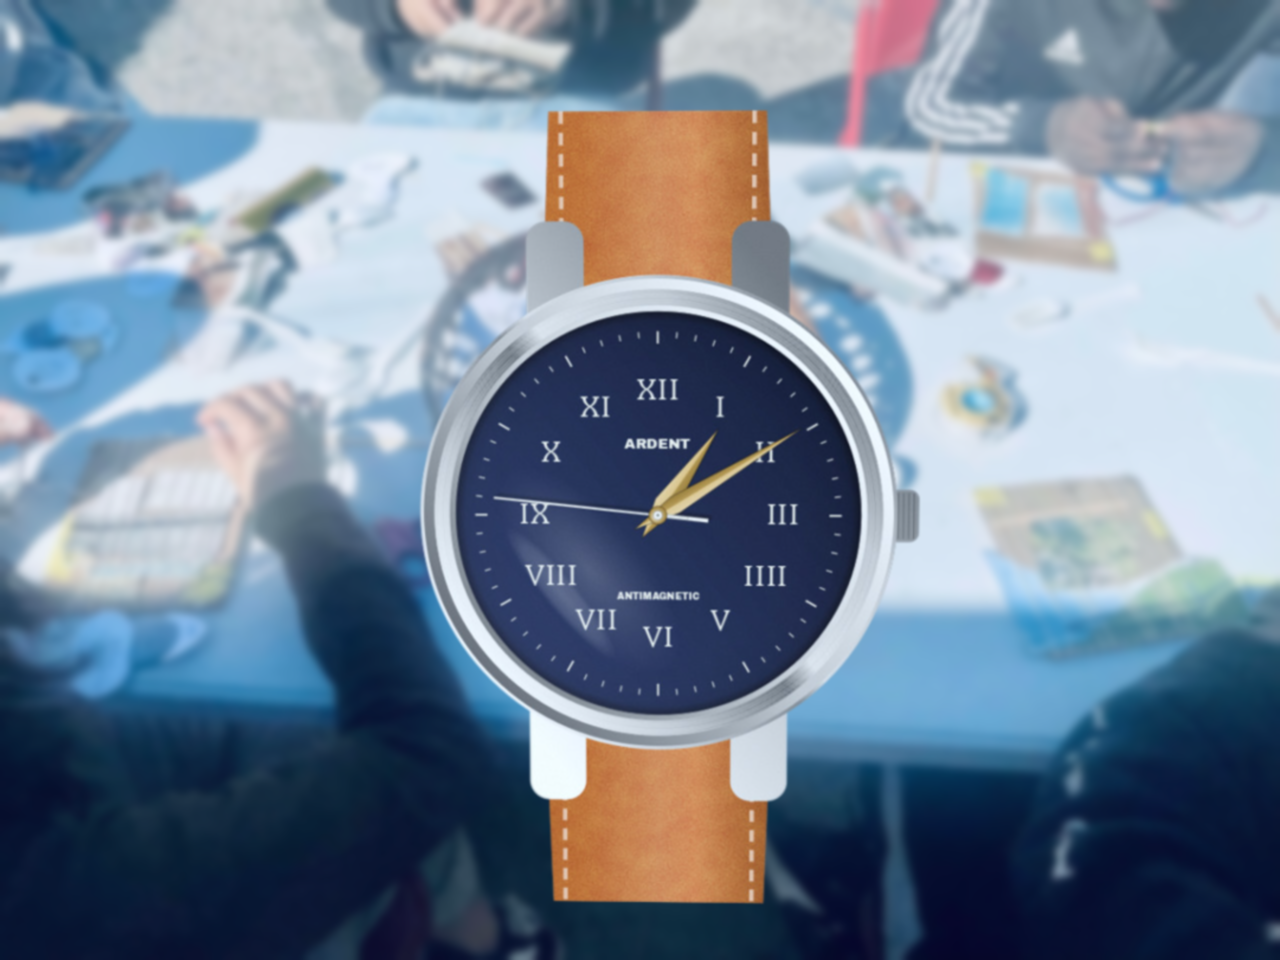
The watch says {"hour": 1, "minute": 9, "second": 46}
